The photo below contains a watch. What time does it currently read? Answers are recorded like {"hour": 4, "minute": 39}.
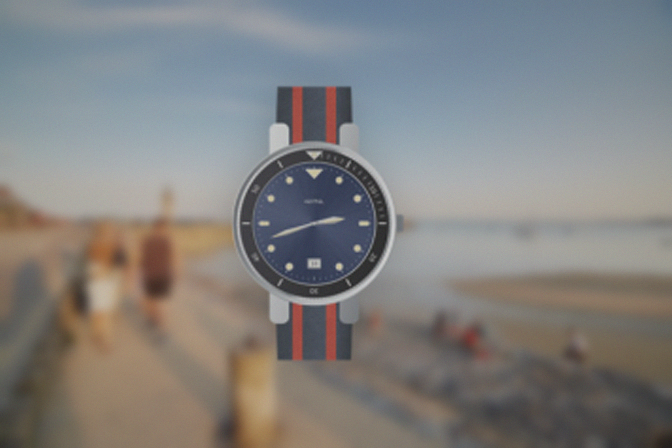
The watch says {"hour": 2, "minute": 42}
